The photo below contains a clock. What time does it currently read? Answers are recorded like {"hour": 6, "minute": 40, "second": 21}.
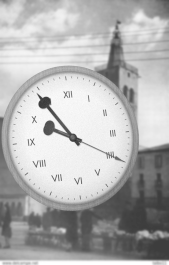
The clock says {"hour": 9, "minute": 54, "second": 20}
